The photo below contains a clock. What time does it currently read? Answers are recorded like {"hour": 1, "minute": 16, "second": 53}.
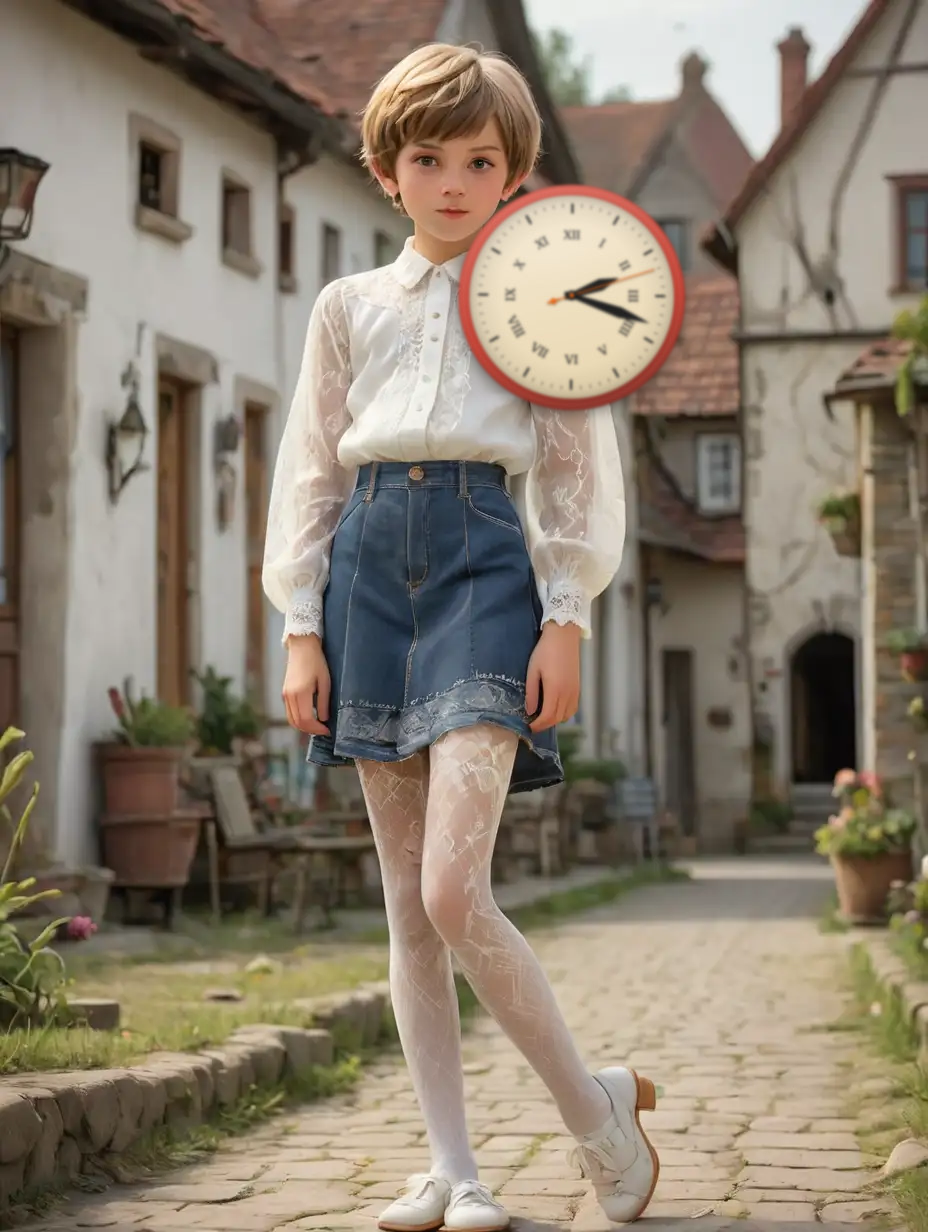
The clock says {"hour": 2, "minute": 18, "second": 12}
